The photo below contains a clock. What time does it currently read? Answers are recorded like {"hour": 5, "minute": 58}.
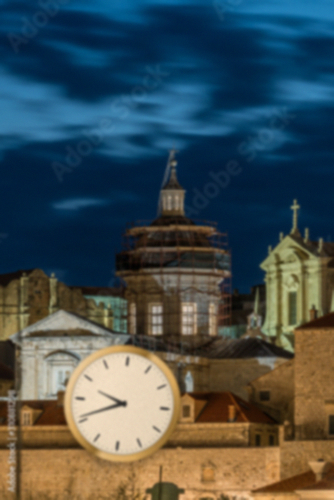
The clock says {"hour": 9, "minute": 41}
